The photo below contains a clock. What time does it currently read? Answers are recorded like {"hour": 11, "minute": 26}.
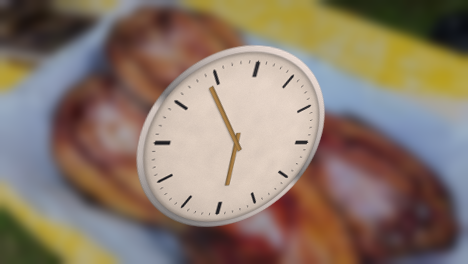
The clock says {"hour": 5, "minute": 54}
